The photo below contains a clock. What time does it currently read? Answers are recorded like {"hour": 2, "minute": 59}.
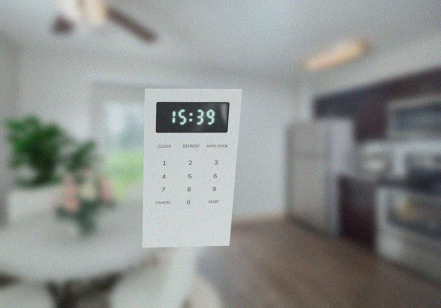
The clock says {"hour": 15, "minute": 39}
